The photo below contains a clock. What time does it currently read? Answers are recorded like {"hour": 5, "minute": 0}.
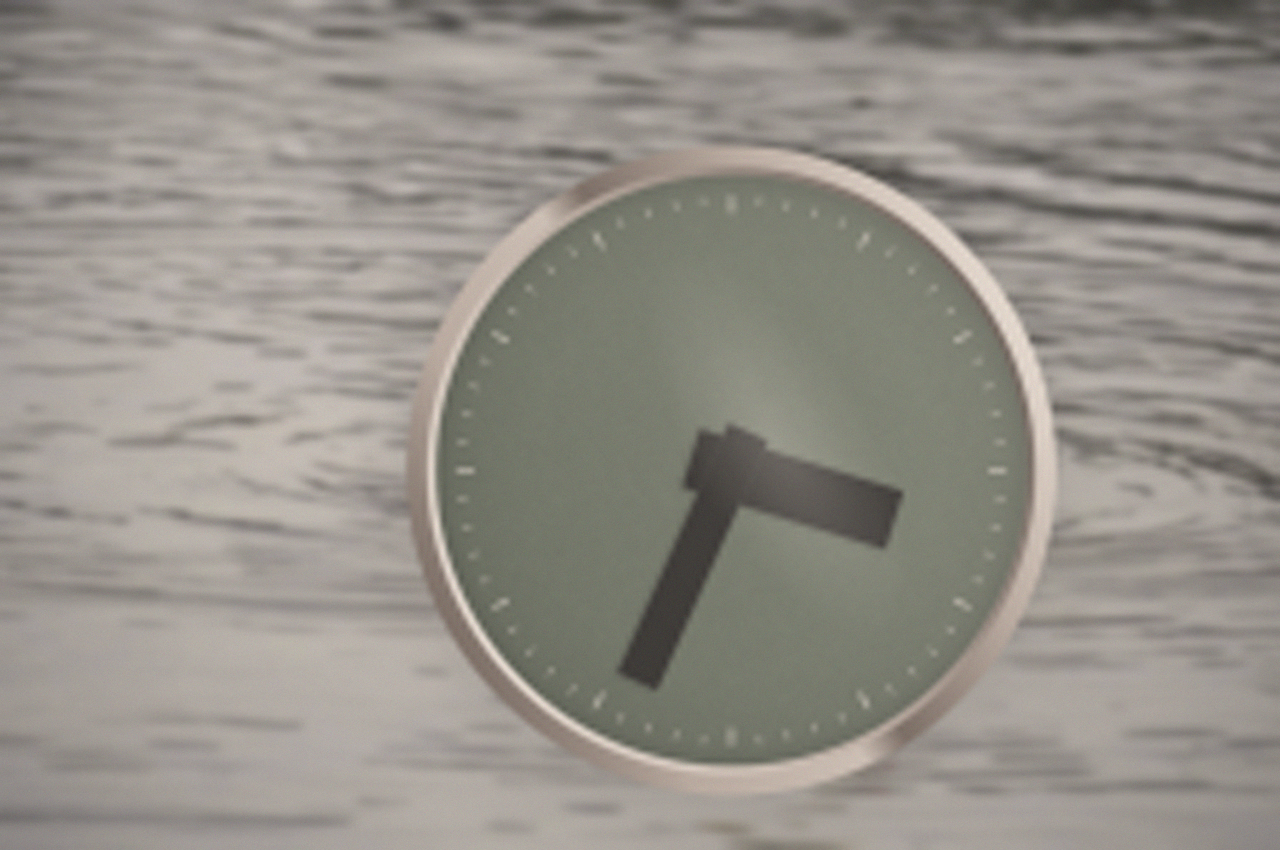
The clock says {"hour": 3, "minute": 34}
